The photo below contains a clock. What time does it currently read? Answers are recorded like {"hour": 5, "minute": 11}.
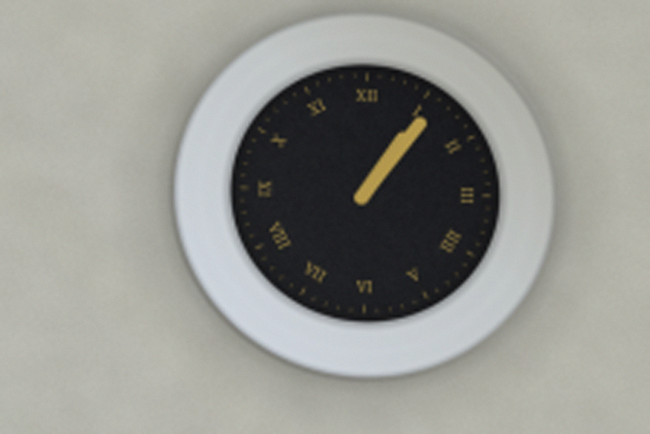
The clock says {"hour": 1, "minute": 6}
